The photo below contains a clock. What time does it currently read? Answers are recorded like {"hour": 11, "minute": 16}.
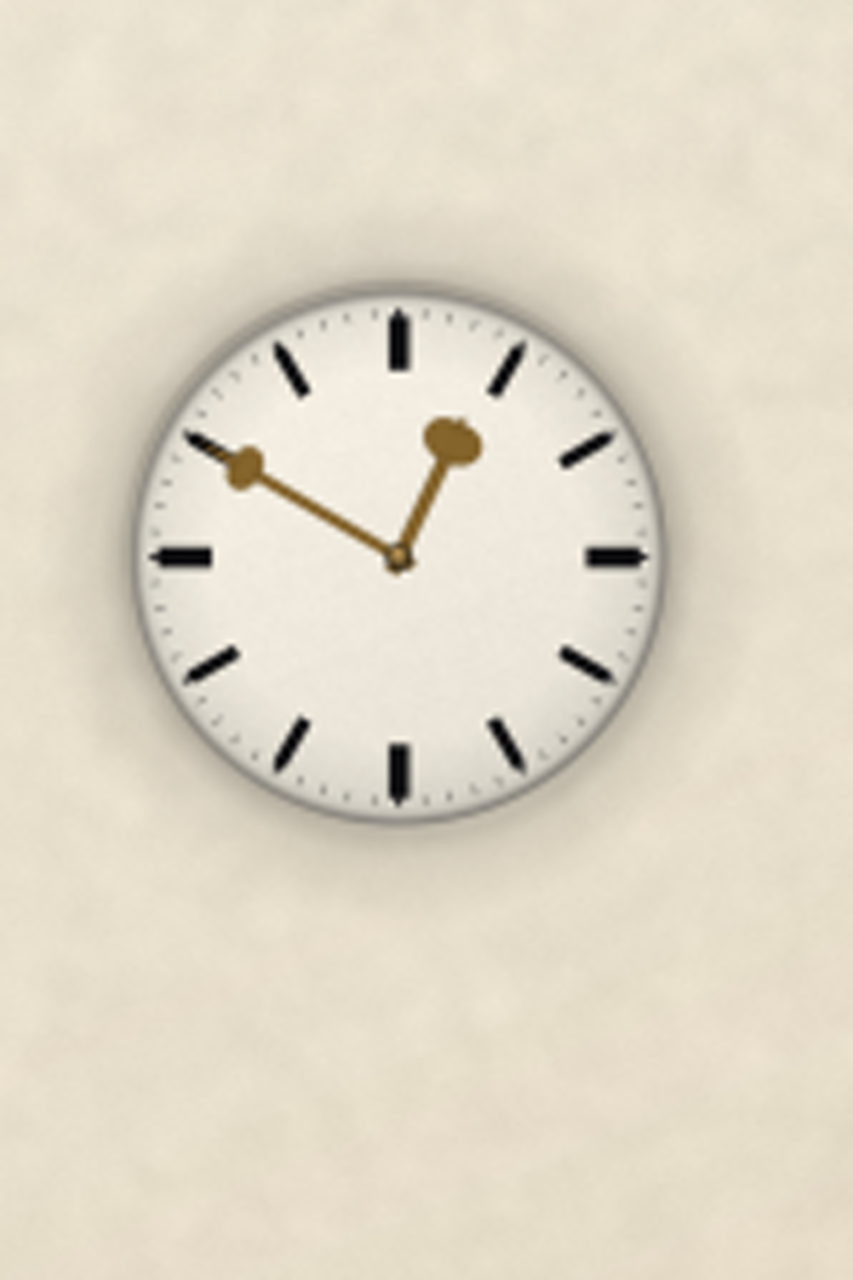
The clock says {"hour": 12, "minute": 50}
